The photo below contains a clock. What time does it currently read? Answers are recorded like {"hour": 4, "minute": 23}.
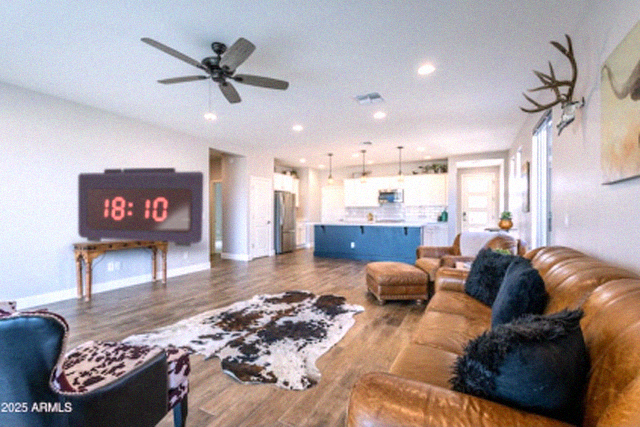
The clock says {"hour": 18, "minute": 10}
